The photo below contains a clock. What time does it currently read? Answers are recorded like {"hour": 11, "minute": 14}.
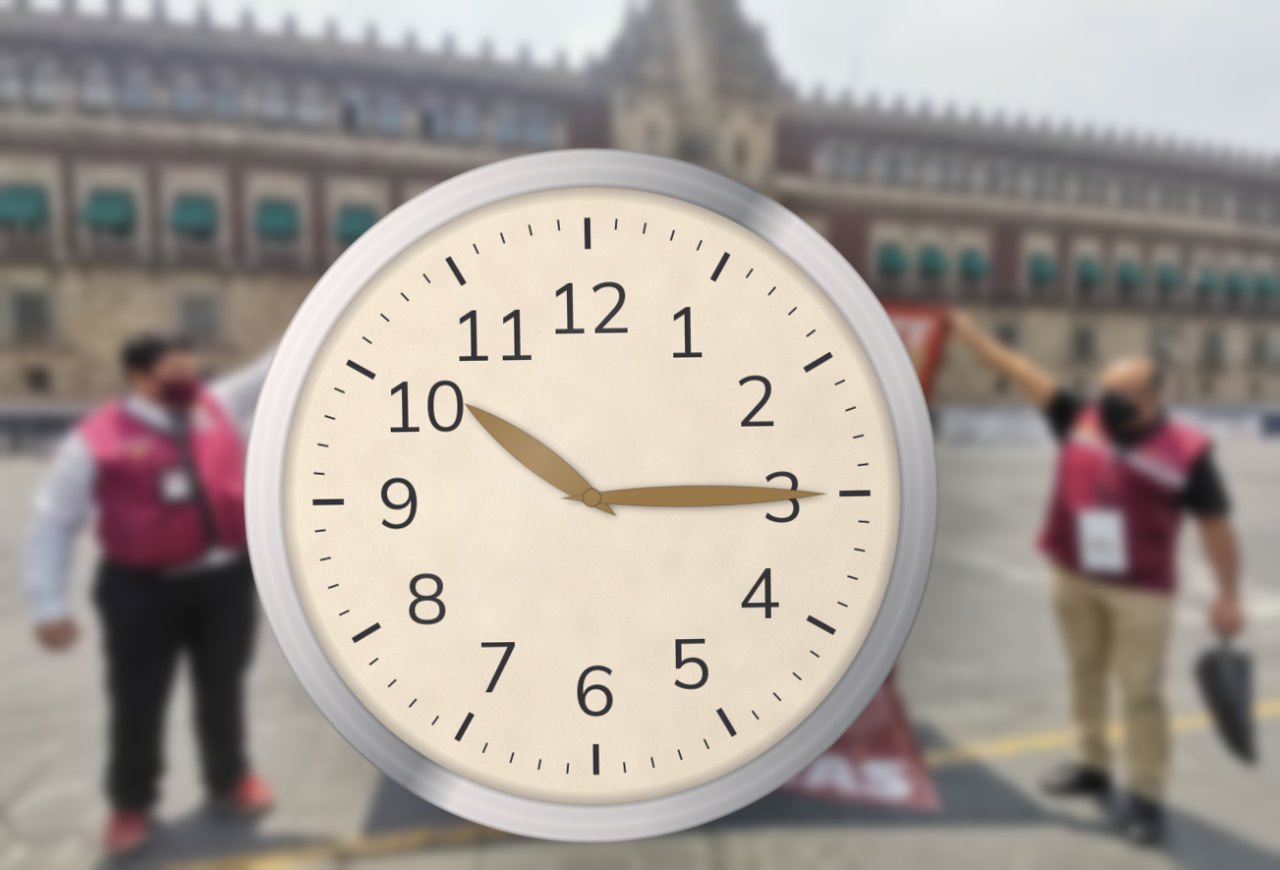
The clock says {"hour": 10, "minute": 15}
